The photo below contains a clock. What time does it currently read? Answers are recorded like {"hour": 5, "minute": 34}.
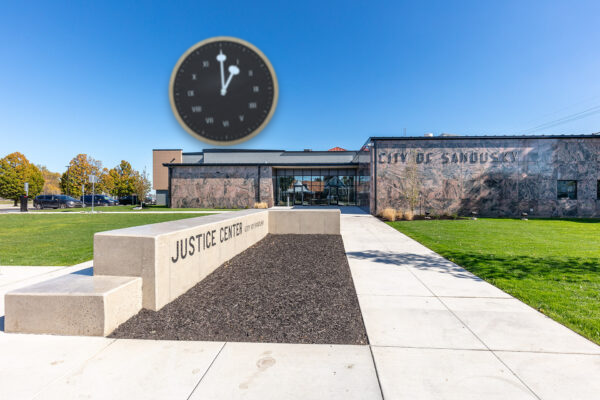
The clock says {"hour": 1, "minute": 0}
